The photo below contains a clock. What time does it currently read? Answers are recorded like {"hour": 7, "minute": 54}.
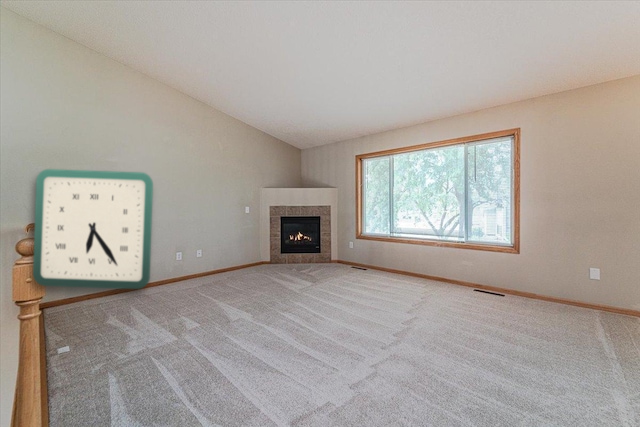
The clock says {"hour": 6, "minute": 24}
